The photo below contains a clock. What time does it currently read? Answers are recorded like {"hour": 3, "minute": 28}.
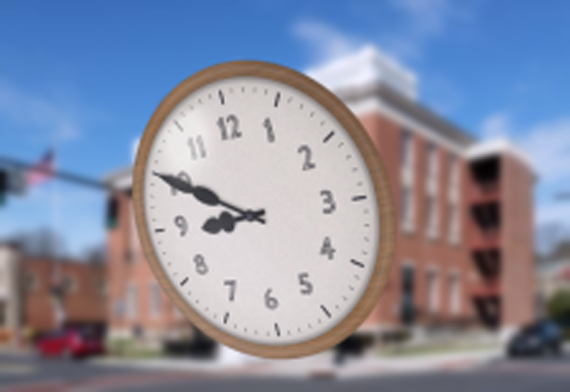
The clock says {"hour": 8, "minute": 50}
